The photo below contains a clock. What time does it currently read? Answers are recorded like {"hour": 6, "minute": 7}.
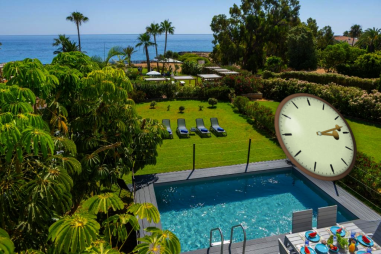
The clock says {"hour": 3, "minute": 13}
